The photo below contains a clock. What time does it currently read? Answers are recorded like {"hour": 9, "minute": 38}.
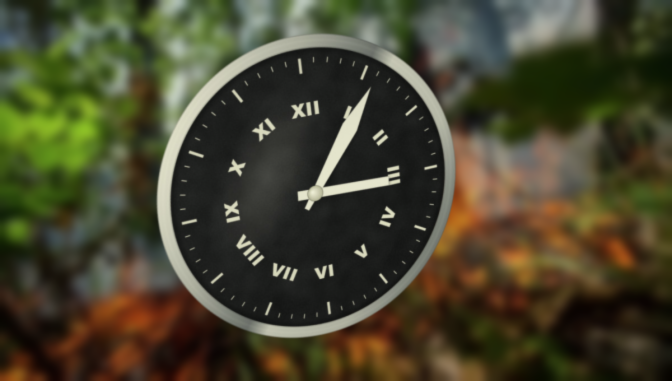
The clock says {"hour": 3, "minute": 6}
